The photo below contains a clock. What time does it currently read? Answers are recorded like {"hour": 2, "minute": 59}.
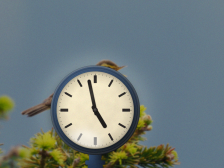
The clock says {"hour": 4, "minute": 58}
